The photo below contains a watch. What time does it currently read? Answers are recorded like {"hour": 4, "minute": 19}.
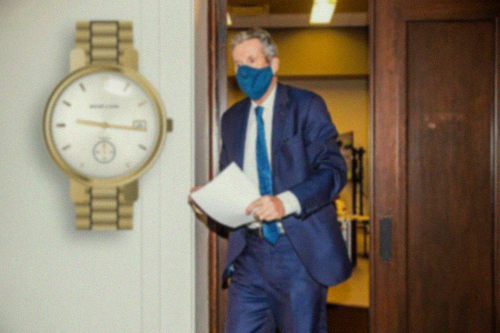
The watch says {"hour": 9, "minute": 16}
